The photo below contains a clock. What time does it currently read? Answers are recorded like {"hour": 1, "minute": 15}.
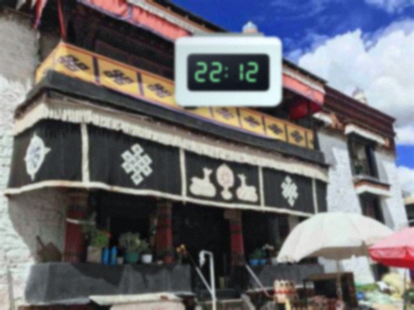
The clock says {"hour": 22, "minute": 12}
